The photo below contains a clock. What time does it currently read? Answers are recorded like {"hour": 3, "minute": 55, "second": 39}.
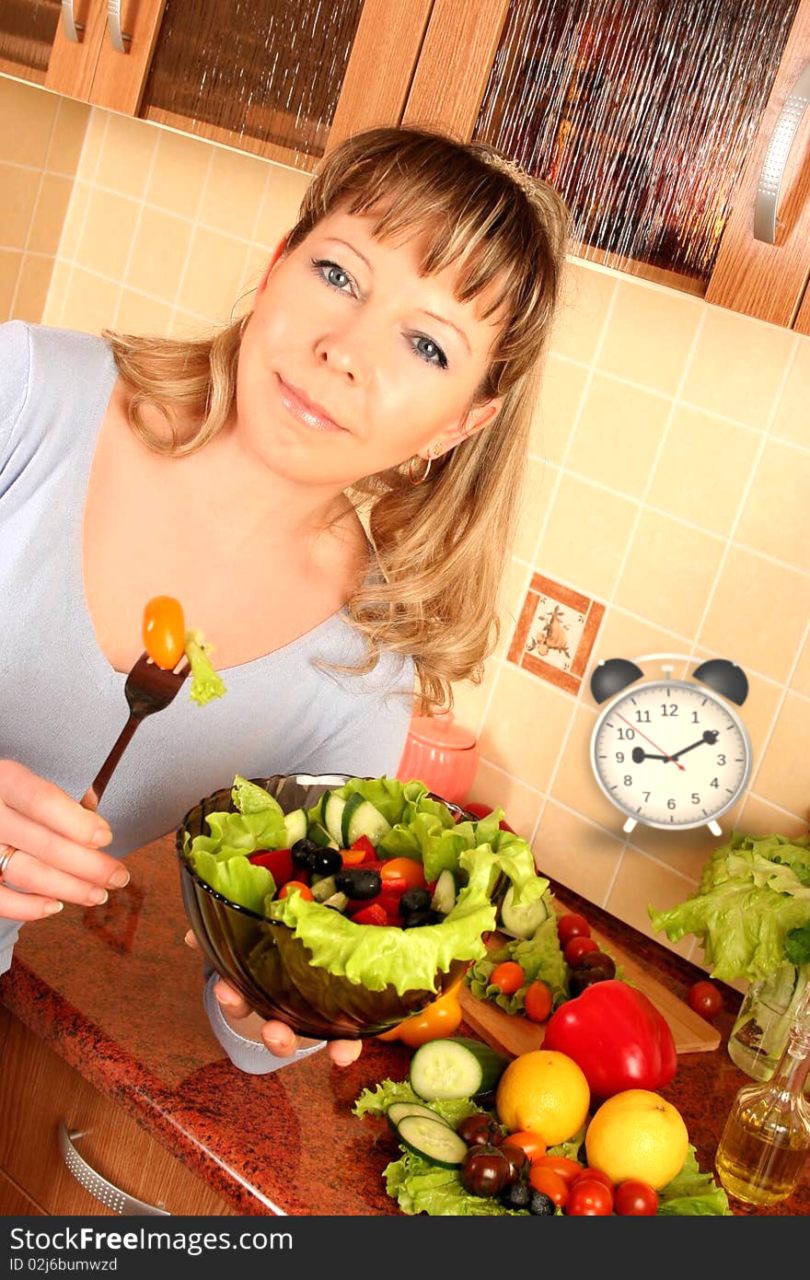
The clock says {"hour": 9, "minute": 9, "second": 52}
